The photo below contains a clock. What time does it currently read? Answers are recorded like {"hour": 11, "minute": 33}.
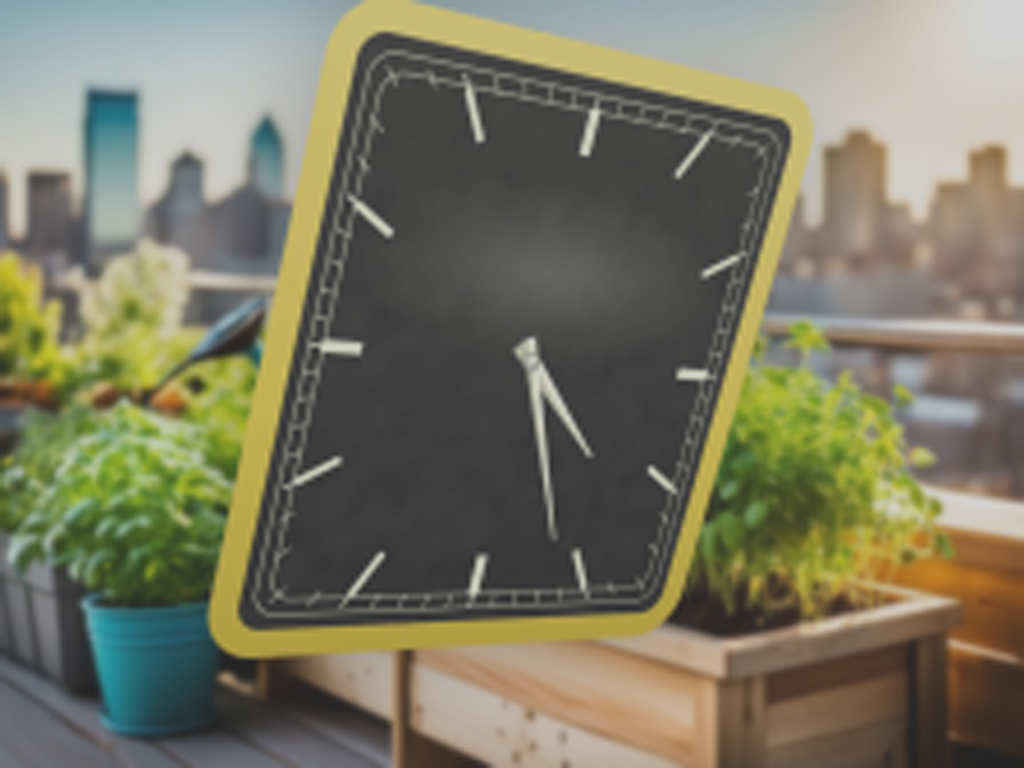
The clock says {"hour": 4, "minute": 26}
